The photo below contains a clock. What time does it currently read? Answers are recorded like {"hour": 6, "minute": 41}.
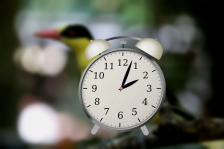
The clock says {"hour": 2, "minute": 3}
